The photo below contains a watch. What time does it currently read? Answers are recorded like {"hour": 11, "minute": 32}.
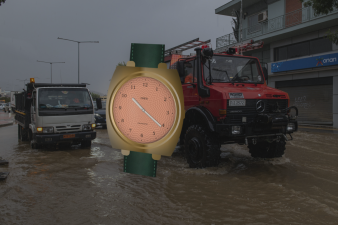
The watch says {"hour": 10, "minute": 21}
